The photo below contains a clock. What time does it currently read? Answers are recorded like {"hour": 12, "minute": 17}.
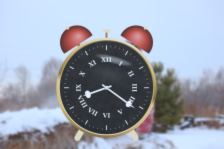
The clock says {"hour": 8, "minute": 21}
